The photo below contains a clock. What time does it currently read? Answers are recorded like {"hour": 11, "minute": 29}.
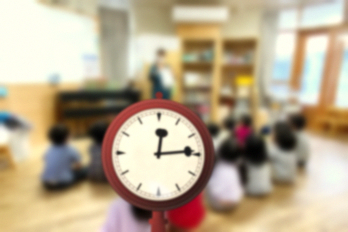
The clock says {"hour": 12, "minute": 14}
